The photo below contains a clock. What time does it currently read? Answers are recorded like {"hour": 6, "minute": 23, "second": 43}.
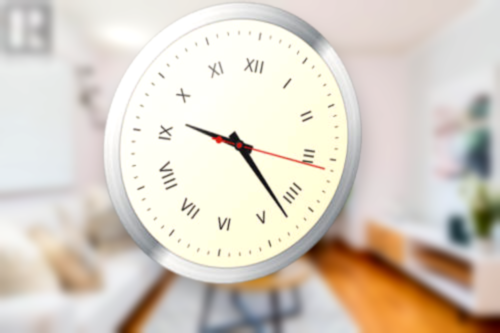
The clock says {"hour": 9, "minute": 22, "second": 16}
